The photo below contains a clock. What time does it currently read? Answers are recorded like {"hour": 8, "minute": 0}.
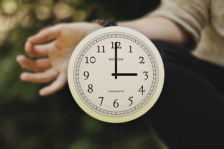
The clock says {"hour": 3, "minute": 0}
